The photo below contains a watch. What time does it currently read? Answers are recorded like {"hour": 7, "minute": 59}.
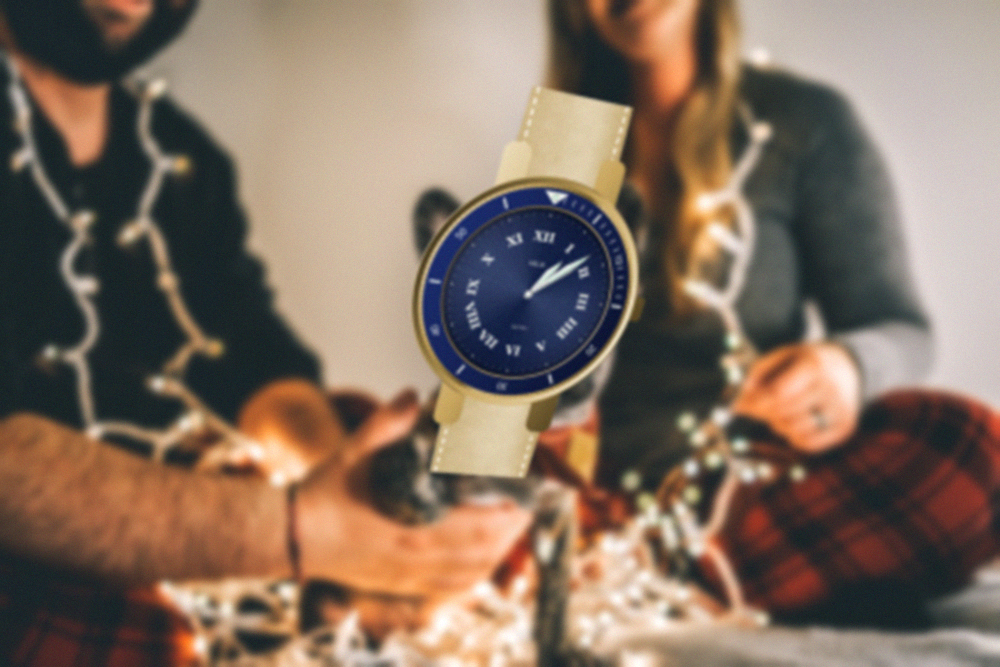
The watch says {"hour": 1, "minute": 8}
